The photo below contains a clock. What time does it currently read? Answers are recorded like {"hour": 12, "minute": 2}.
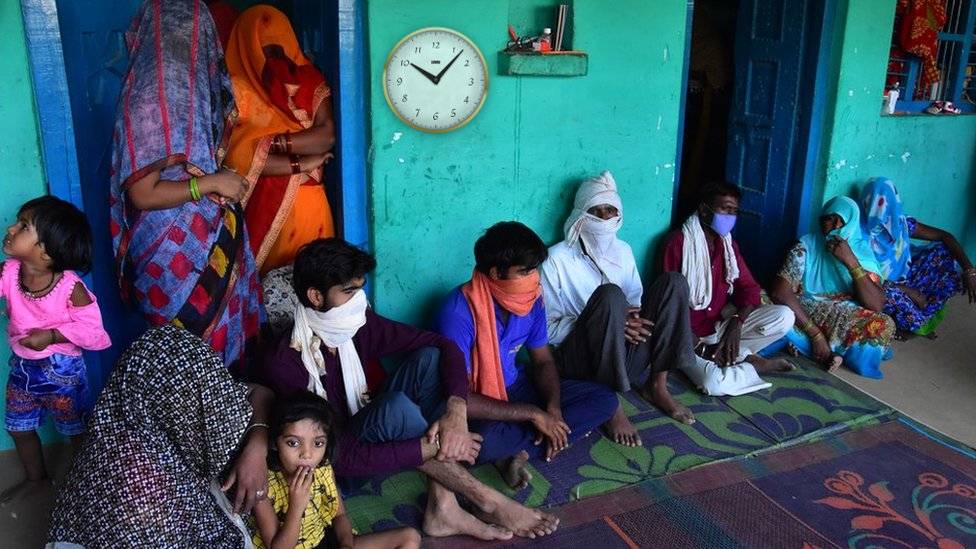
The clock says {"hour": 10, "minute": 7}
